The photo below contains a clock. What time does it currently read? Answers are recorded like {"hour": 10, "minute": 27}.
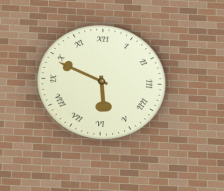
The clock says {"hour": 5, "minute": 49}
